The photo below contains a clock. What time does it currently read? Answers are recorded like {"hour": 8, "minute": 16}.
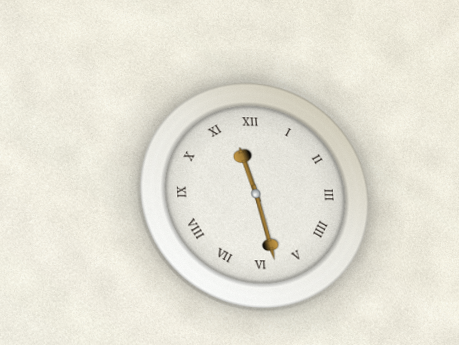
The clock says {"hour": 11, "minute": 28}
